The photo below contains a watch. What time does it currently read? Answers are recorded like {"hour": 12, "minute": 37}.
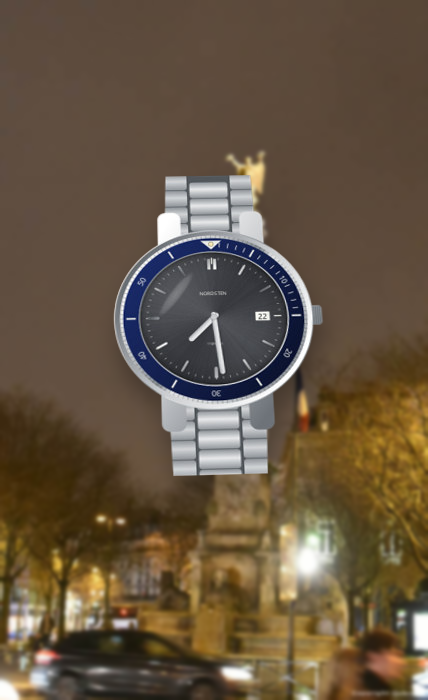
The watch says {"hour": 7, "minute": 29}
